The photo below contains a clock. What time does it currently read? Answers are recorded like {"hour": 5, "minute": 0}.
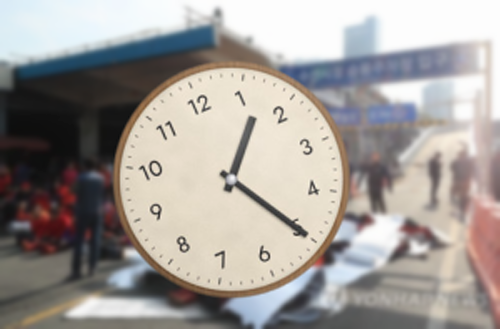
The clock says {"hour": 1, "minute": 25}
